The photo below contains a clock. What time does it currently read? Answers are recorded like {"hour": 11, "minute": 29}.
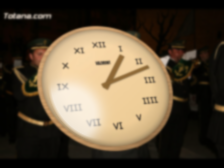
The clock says {"hour": 1, "minute": 12}
